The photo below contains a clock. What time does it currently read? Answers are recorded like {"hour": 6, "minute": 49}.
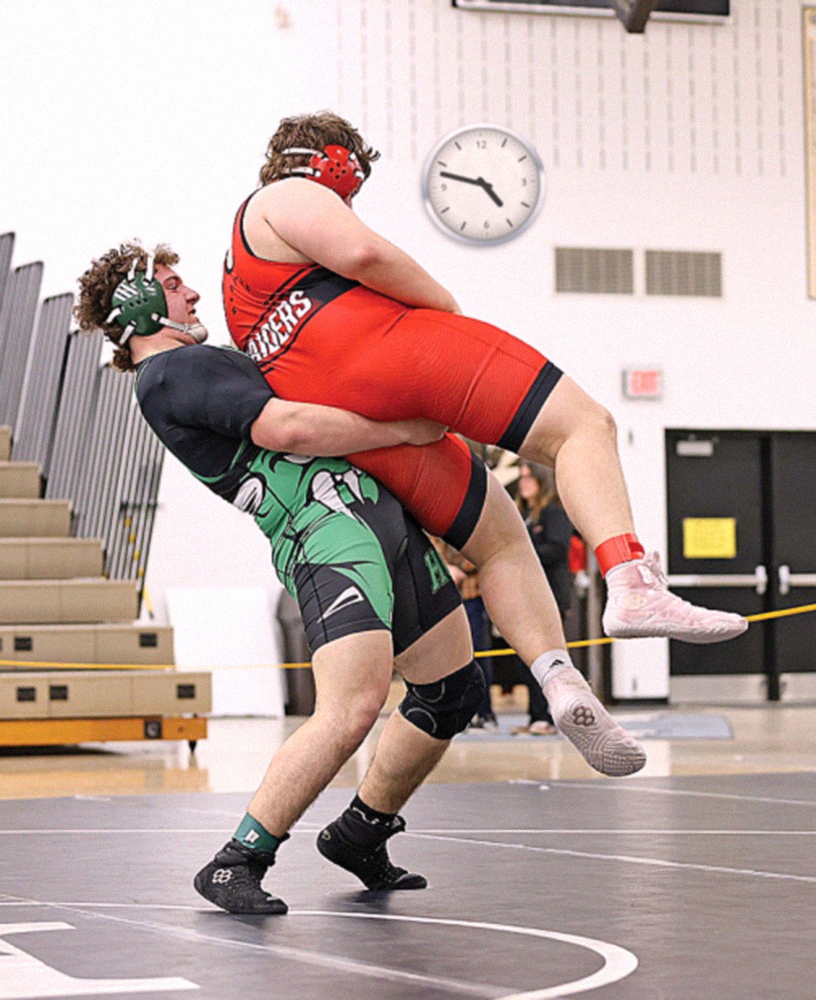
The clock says {"hour": 4, "minute": 48}
